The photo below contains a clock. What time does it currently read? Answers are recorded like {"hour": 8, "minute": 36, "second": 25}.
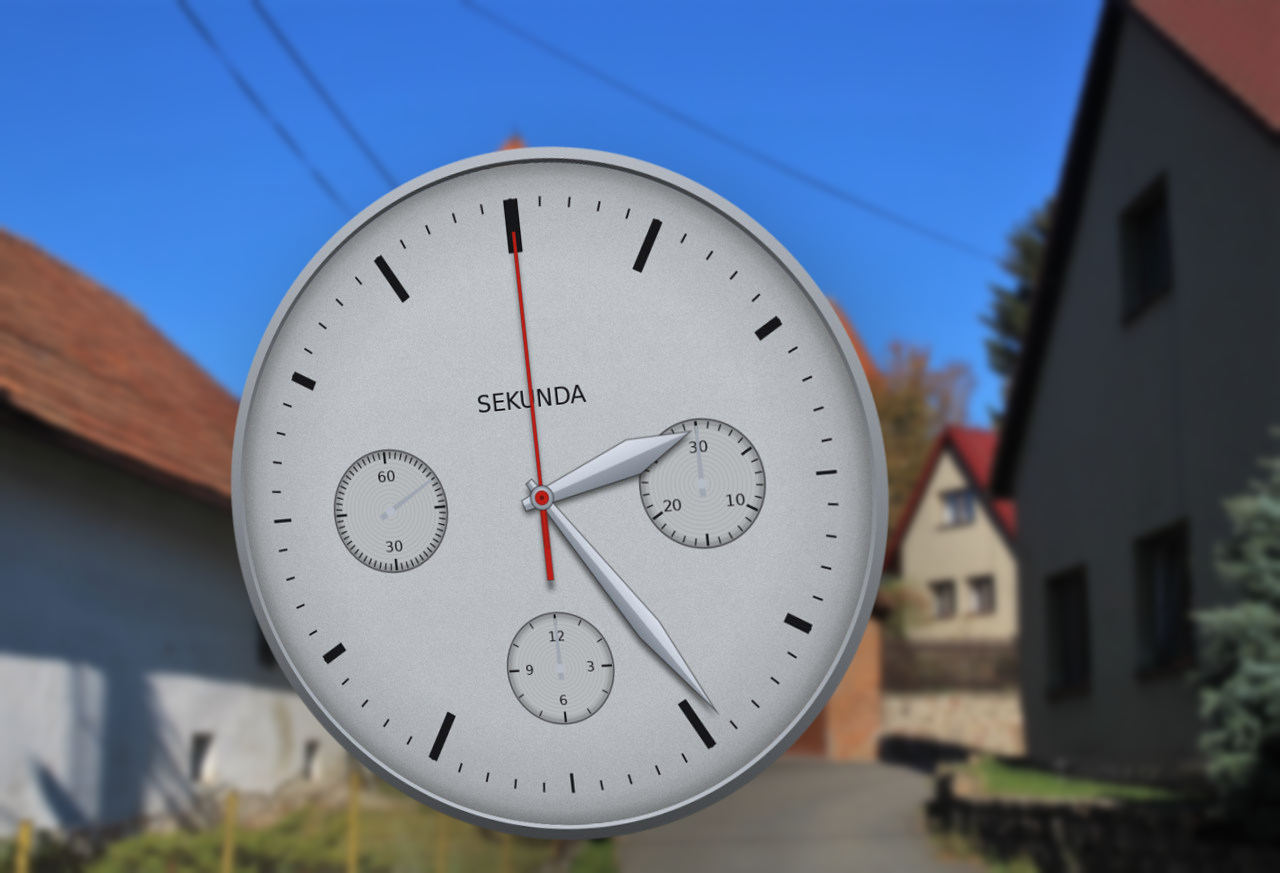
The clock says {"hour": 2, "minute": 24, "second": 10}
